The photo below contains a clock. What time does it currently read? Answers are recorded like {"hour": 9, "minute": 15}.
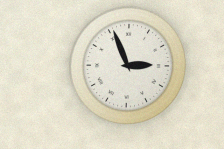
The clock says {"hour": 2, "minute": 56}
